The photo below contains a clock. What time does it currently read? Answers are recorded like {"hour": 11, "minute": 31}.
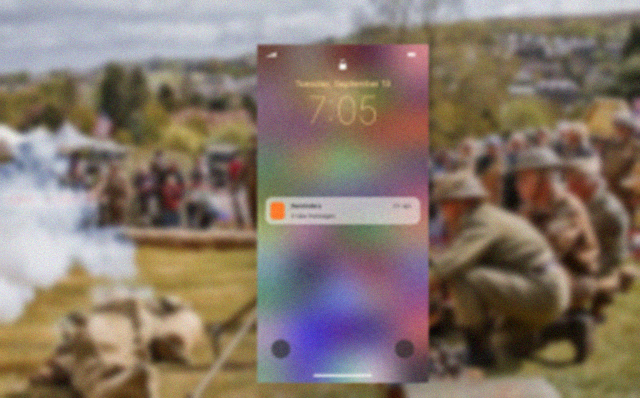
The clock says {"hour": 7, "minute": 5}
